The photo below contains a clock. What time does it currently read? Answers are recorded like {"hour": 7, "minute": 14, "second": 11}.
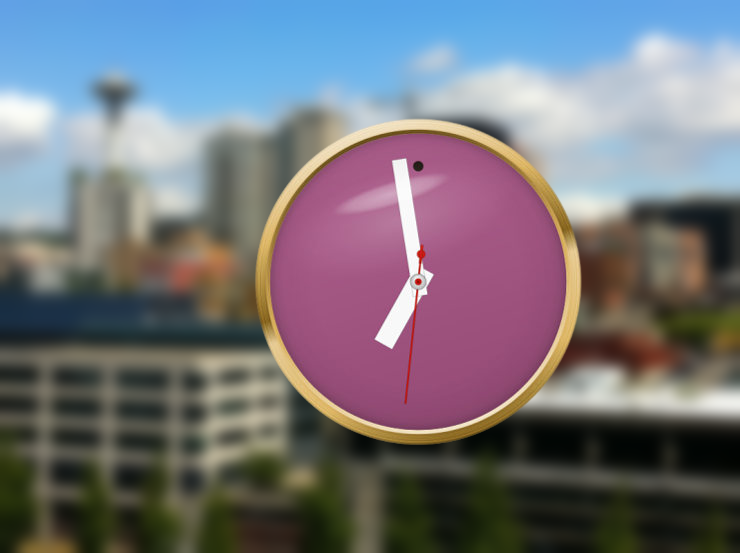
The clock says {"hour": 6, "minute": 58, "second": 31}
